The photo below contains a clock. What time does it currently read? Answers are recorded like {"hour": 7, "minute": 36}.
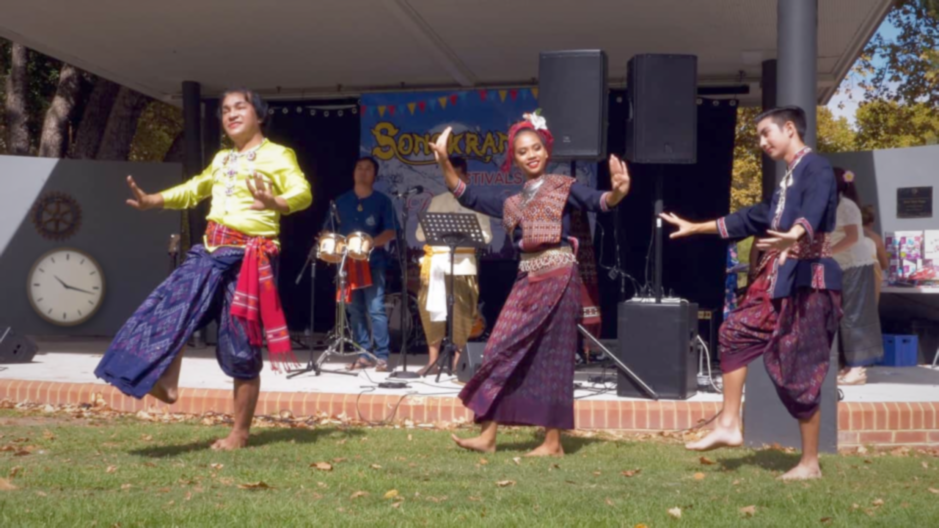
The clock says {"hour": 10, "minute": 17}
